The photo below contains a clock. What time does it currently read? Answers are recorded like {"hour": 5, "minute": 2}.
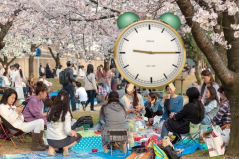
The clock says {"hour": 9, "minute": 15}
